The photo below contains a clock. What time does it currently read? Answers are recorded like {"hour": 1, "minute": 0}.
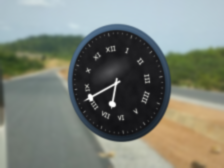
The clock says {"hour": 6, "minute": 42}
